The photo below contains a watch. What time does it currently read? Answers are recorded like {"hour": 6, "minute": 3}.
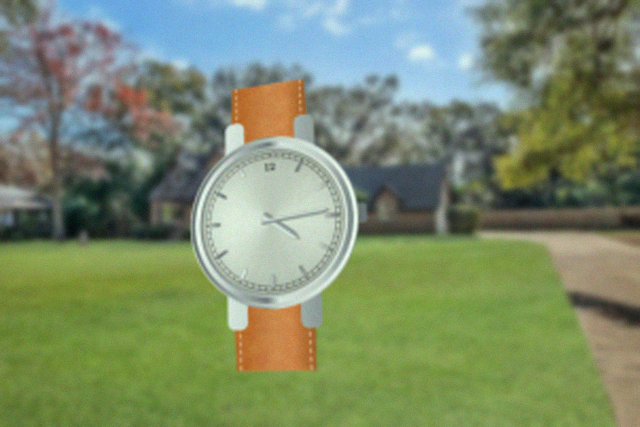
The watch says {"hour": 4, "minute": 14}
